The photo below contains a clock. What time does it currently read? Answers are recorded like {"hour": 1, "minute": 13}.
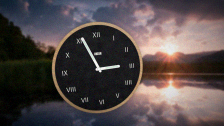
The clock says {"hour": 2, "minute": 56}
